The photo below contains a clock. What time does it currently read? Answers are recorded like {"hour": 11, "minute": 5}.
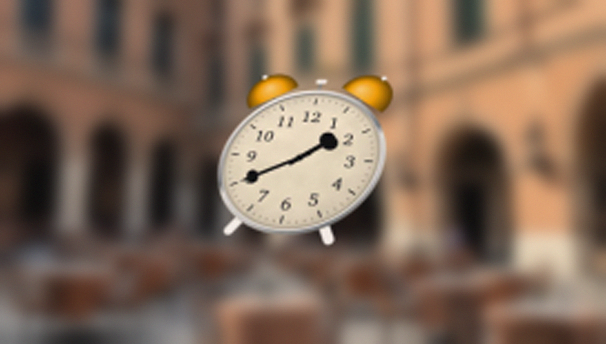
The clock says {"hour": 1, "minute": 40}
